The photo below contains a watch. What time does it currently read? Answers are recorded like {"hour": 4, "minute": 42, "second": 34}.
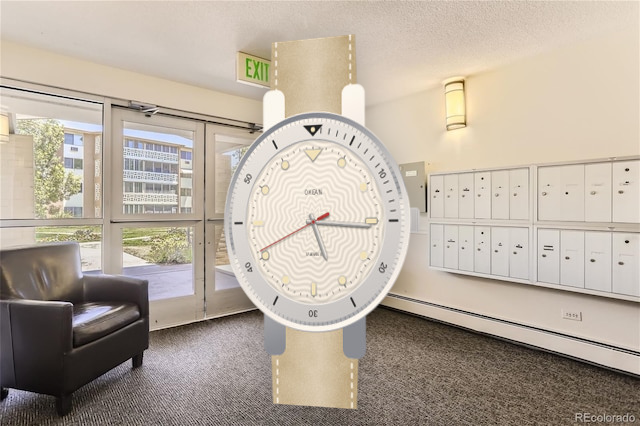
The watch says {"hour": 5, "minute": 15, "second": 41}
